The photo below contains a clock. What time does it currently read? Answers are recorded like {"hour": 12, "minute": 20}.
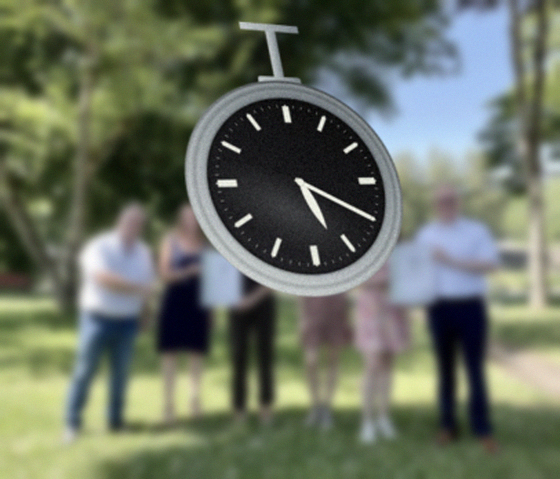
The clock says {"hour": 5, "minute": 20}
